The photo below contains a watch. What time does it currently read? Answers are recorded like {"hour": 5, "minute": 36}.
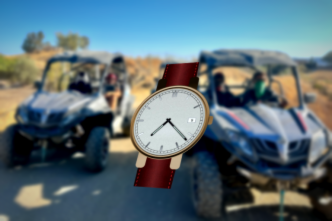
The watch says {"hour": 7, "minute": 22}
